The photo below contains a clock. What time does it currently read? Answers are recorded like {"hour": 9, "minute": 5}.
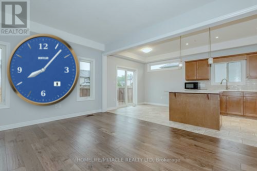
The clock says {"hour": 8, "minute": 7}
